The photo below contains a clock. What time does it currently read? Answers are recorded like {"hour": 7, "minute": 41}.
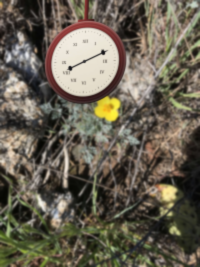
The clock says {"hour": 8, "minute": 11}
